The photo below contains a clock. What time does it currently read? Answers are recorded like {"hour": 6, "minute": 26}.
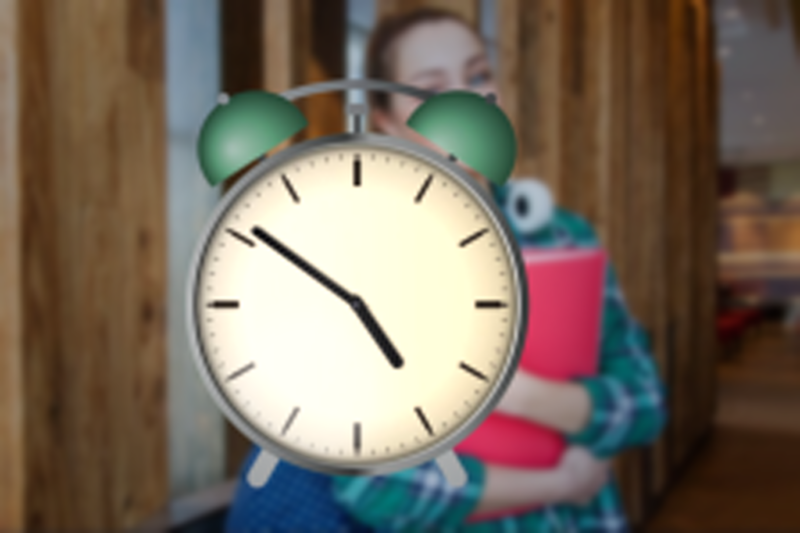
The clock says {"hour": 4, "minute": 51}
